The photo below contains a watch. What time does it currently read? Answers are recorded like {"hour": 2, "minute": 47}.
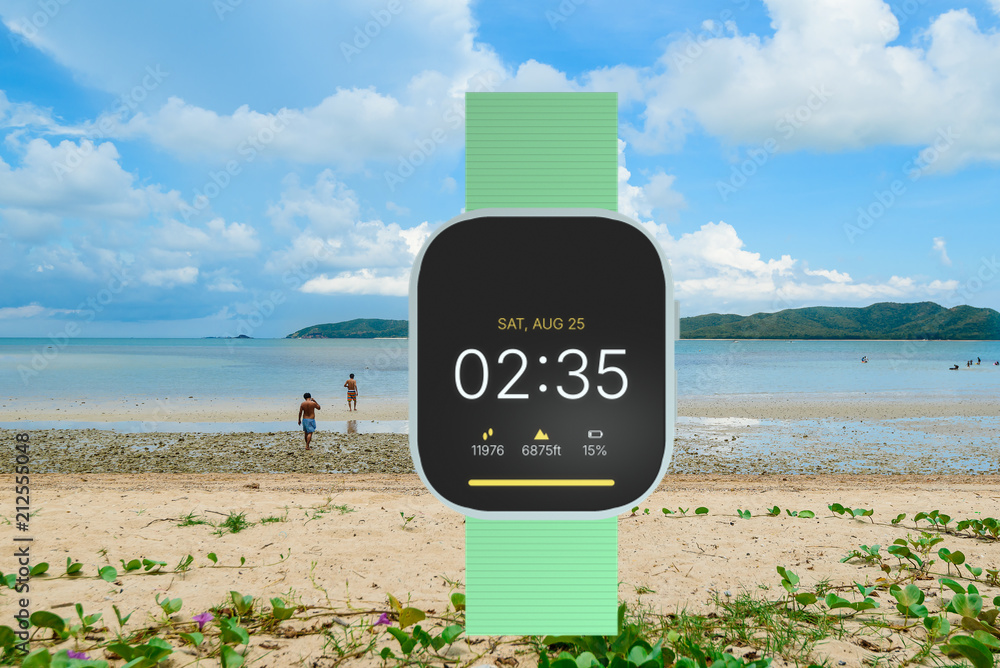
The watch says {"hour": 2, "minute": 35}
